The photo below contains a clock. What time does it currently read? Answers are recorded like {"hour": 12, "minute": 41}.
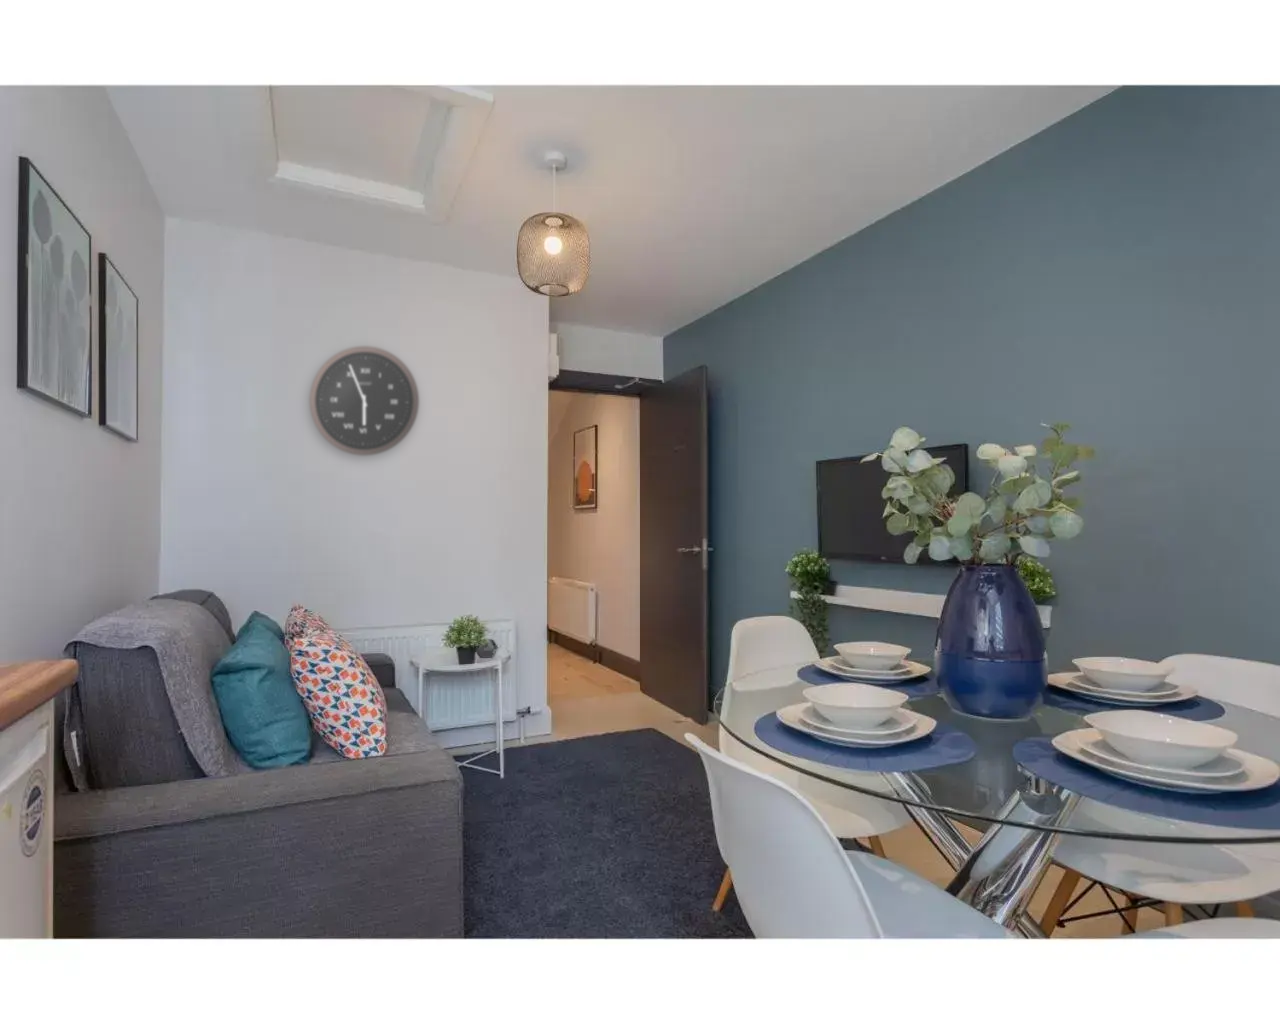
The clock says {"hour": 5, "minute": 56}
